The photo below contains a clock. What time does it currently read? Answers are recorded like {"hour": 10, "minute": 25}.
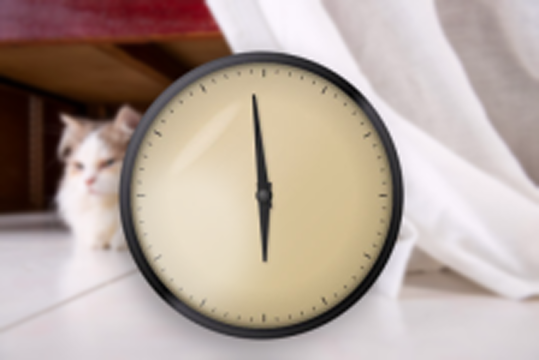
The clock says {"hour": 5, "minute": 59}
